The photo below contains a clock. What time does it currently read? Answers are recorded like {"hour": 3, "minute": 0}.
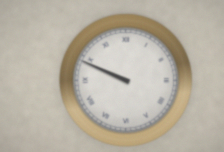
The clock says {"hour": 9, "minute": 49}
